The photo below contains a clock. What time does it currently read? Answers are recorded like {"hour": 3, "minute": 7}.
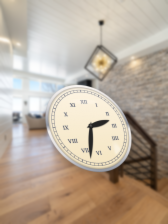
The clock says {"hour": 2, "minute": 33}
